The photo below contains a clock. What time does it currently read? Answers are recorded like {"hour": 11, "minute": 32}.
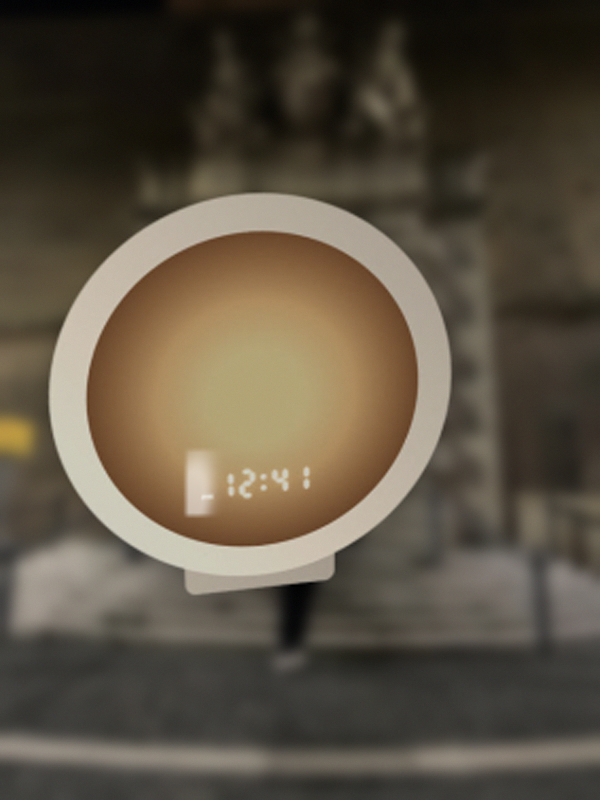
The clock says {"hour": 12, "minute": 41}
